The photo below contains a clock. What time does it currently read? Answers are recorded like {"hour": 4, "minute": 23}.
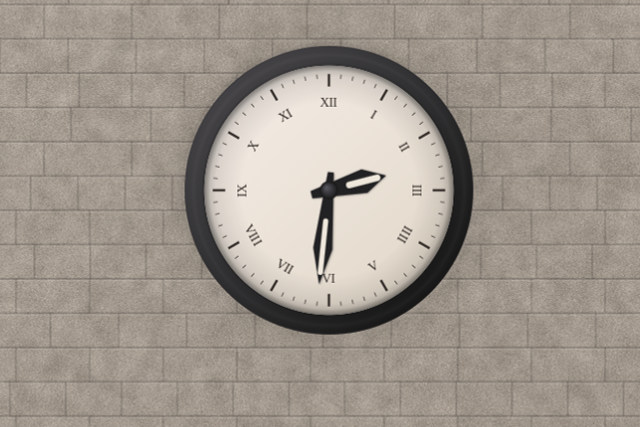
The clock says {"hour": 2, "minute": 31}
